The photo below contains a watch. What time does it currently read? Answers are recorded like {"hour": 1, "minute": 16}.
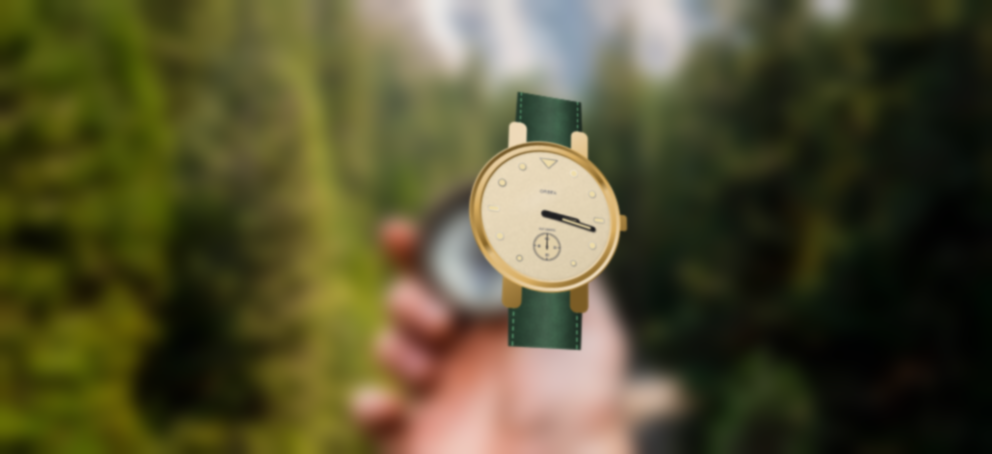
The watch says {"hour": 3, "minute": 17}
